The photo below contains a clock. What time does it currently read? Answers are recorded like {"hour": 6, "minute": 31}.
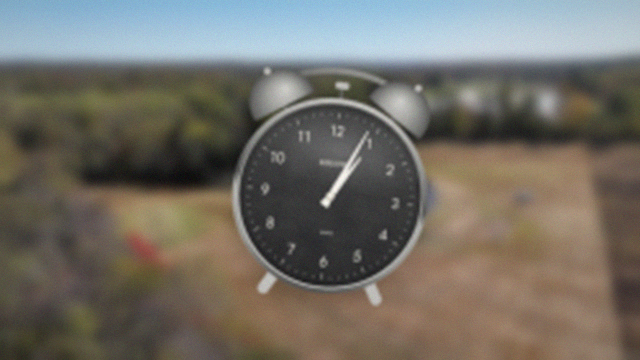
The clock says {"hour": 1, "minute": 4}
